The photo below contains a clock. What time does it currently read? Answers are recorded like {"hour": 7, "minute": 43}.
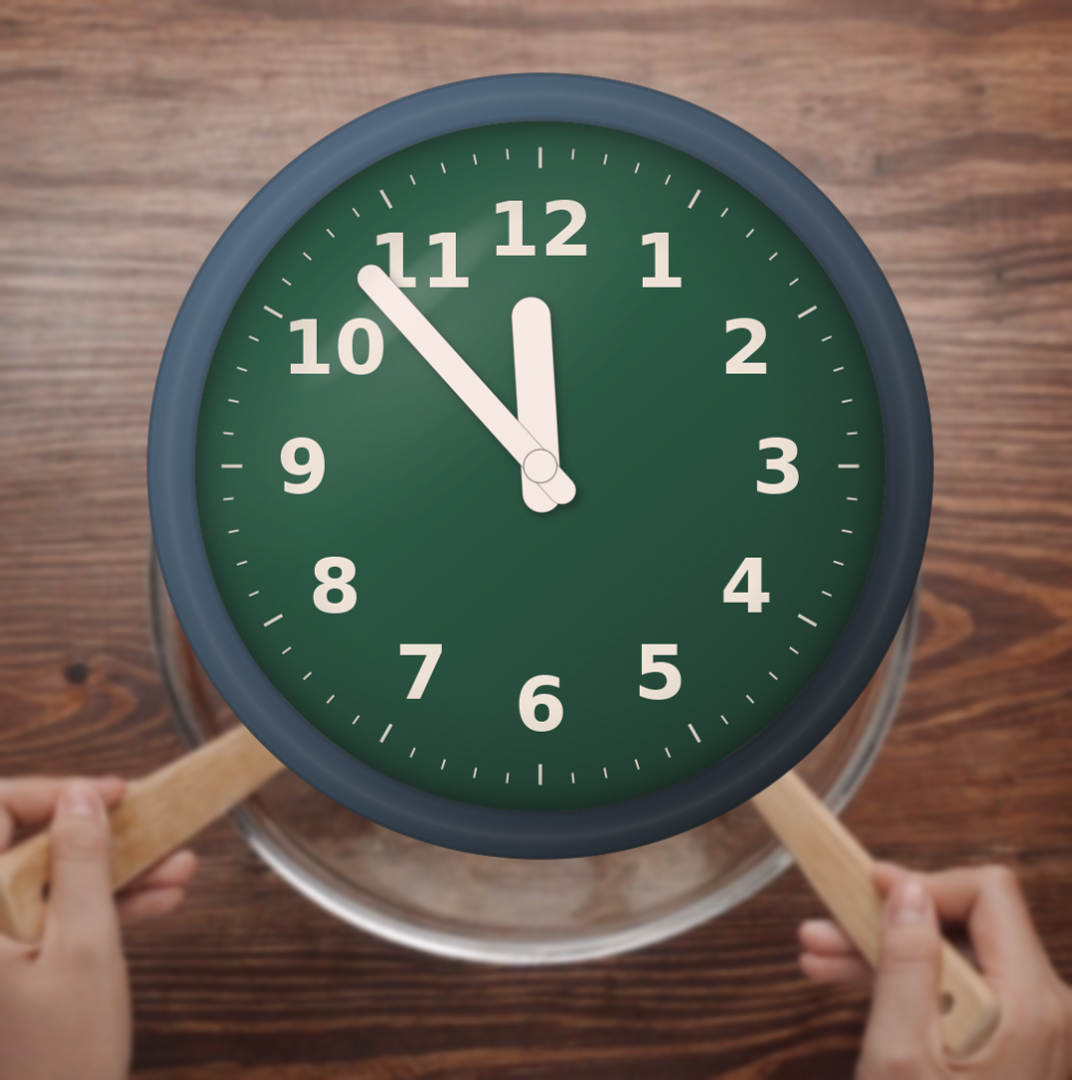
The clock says {"hour": 11, "minute": 53}
